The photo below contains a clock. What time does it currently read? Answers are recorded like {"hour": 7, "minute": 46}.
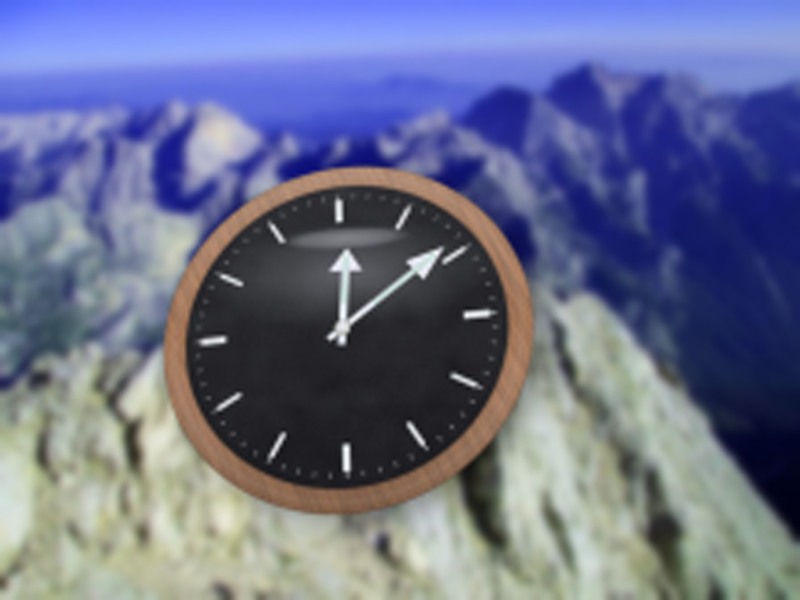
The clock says {"hour": 12, "minute": 9}
